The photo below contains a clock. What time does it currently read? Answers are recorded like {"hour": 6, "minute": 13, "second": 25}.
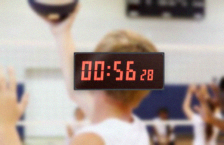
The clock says {"hour": 0, "minute": 56, "second": 28}
